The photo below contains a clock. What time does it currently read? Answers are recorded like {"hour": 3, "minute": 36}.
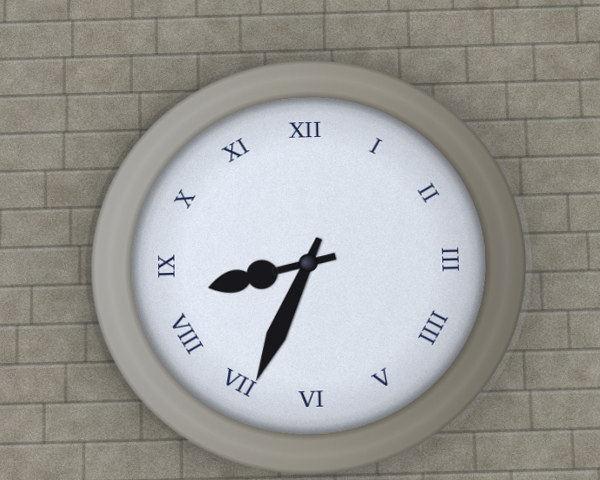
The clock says {"hour": 8, "minute": 34}
